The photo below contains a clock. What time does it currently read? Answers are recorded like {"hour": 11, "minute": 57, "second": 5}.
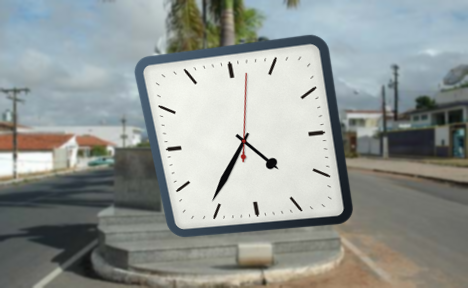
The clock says {"hour": 4, "minute": 36, "second": 2}
